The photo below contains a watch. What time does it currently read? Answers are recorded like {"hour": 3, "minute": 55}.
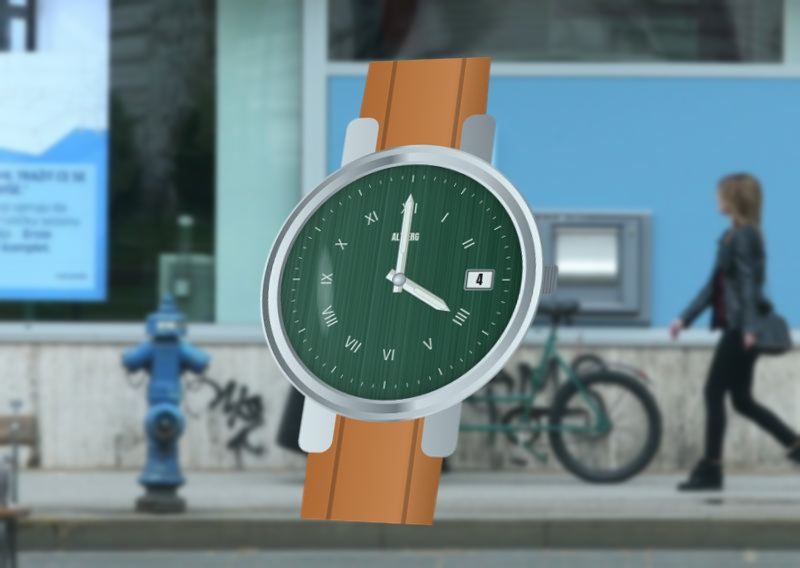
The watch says {"hour": 4, "minute": 0}
